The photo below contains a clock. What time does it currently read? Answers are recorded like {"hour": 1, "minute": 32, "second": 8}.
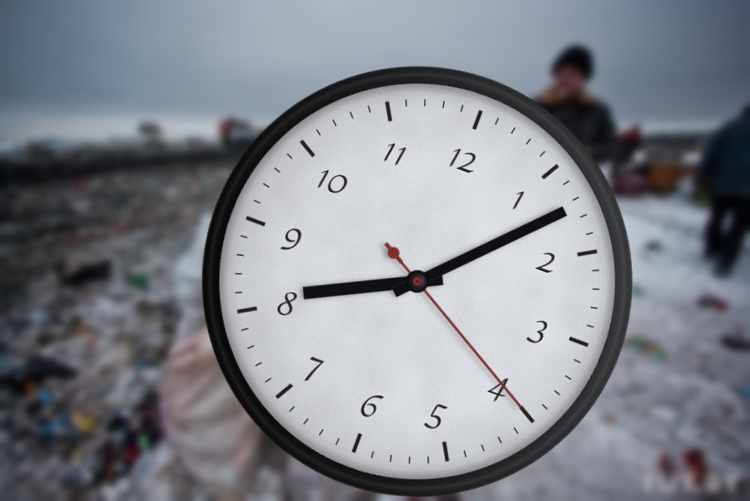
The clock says {"hour": 8, "minute": 7, "second": 20}
